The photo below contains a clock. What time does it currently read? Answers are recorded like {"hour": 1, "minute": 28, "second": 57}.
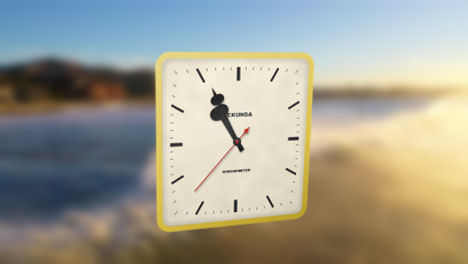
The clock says {"hour": 10, "minute": 55, "second": 37}
